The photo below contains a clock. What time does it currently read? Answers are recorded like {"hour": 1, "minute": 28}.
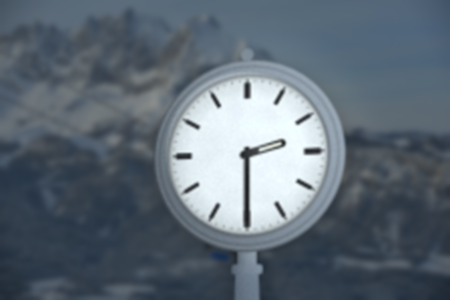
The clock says {"hour": 2, "minute": 30}
